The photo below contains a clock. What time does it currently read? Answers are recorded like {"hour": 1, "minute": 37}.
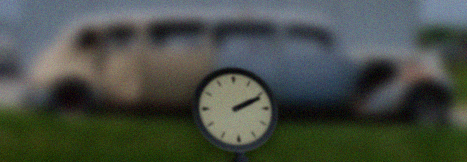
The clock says {"hour": 2, "minute": 11}
